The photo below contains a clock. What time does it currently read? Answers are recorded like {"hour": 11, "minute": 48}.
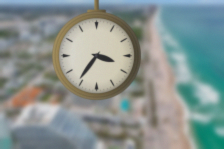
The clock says {"hour": 3, "minute": 36}
